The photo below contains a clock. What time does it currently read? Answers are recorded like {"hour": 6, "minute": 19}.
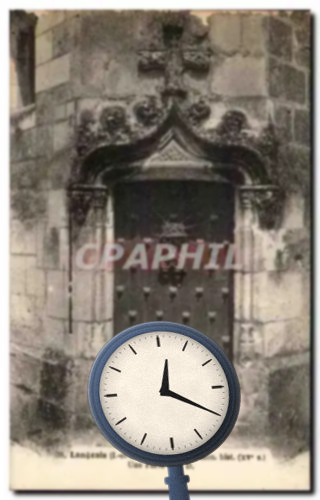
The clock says {"hour": 12, "minute": 20}
